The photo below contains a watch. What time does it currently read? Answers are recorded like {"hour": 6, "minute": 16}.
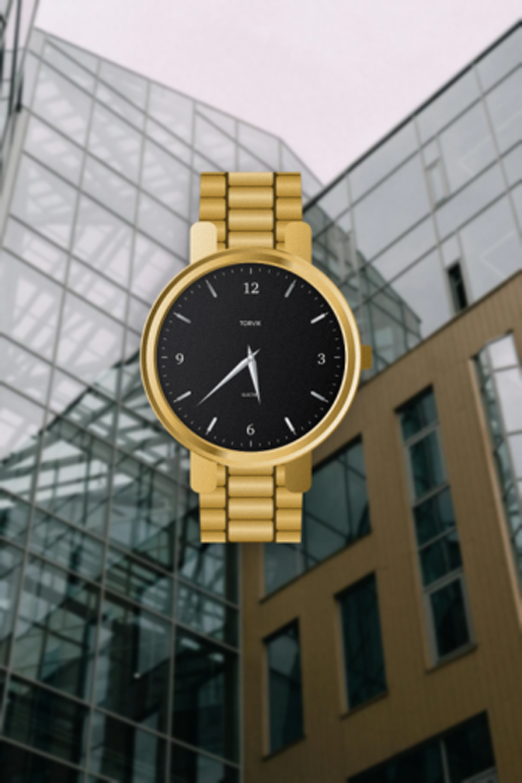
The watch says {"hour": 5, "minute": 38}
